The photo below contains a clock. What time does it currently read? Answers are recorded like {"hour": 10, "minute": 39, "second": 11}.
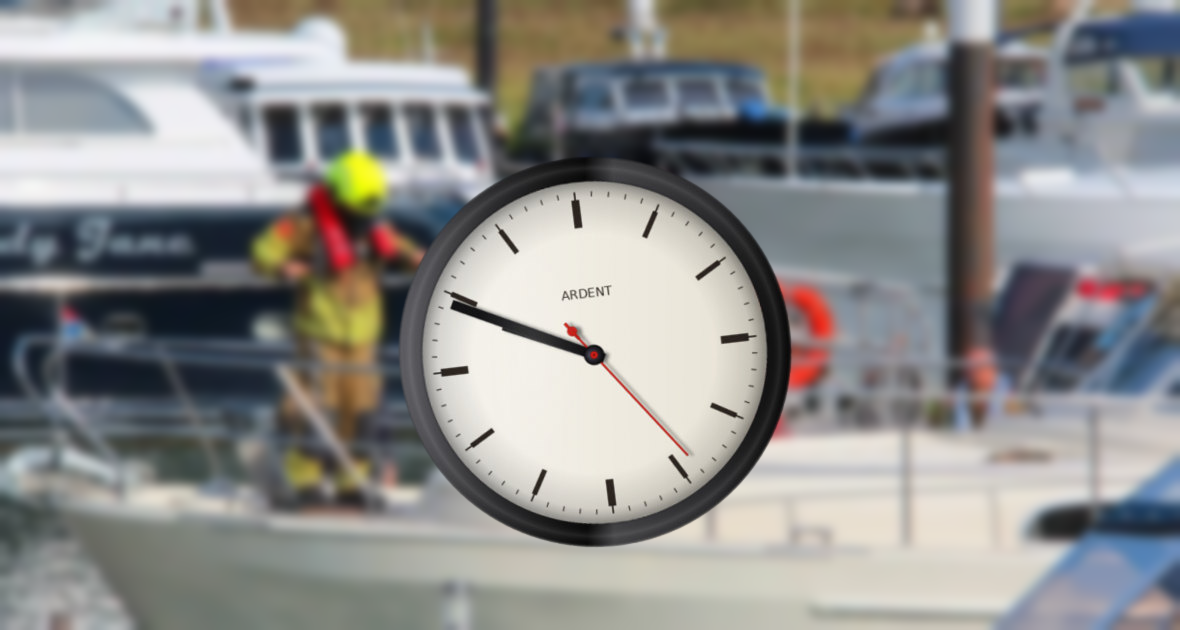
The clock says {"hour": 9, "minute": 49, "second": 24}
